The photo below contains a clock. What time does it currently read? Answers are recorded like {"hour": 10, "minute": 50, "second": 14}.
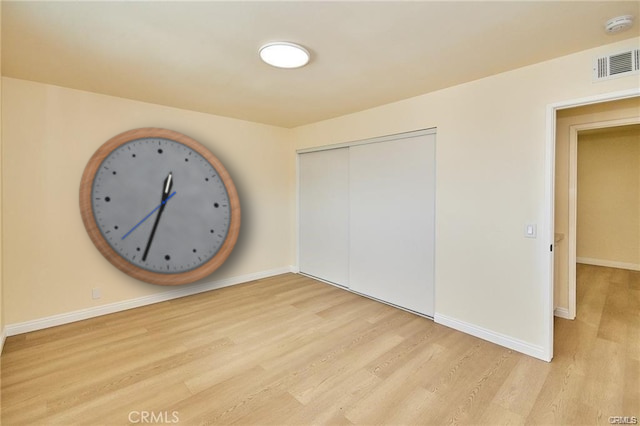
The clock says {"hour": 12, "minute": 33, "second": 38}
